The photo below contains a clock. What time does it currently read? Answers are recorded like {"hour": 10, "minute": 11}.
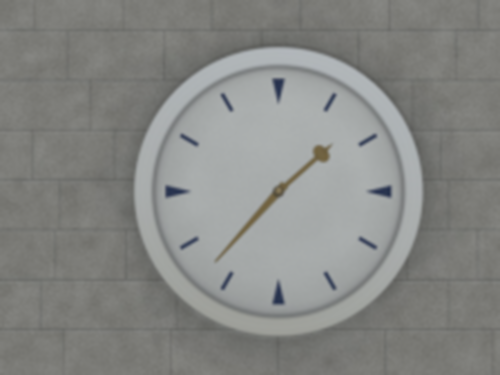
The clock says {"hour": 1, "minute": 37}
